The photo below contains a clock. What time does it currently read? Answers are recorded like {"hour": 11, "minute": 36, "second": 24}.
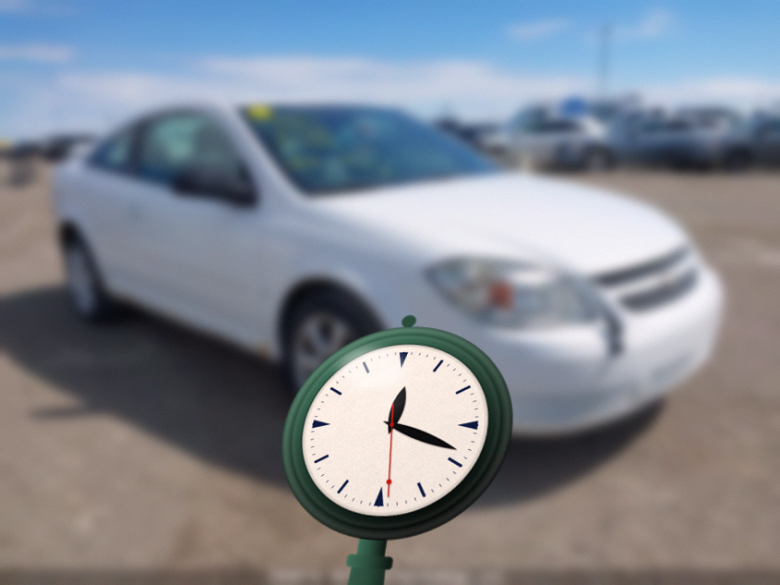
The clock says {"hour": 12, "minute": 18, "second": 29}
